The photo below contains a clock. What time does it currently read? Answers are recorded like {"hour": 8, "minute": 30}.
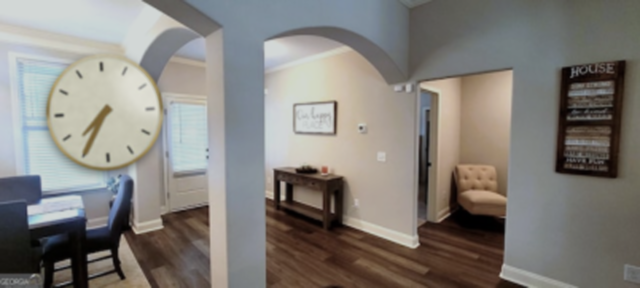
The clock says {"hour": 7, "minute": 35}
